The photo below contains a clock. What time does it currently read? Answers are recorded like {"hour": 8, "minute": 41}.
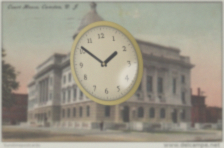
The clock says {"hour": 1, "minute": 51}
